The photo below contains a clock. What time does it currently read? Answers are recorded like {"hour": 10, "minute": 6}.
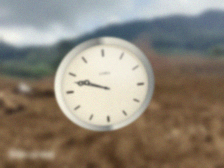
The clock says {"hour": 9, "minute": 48}
